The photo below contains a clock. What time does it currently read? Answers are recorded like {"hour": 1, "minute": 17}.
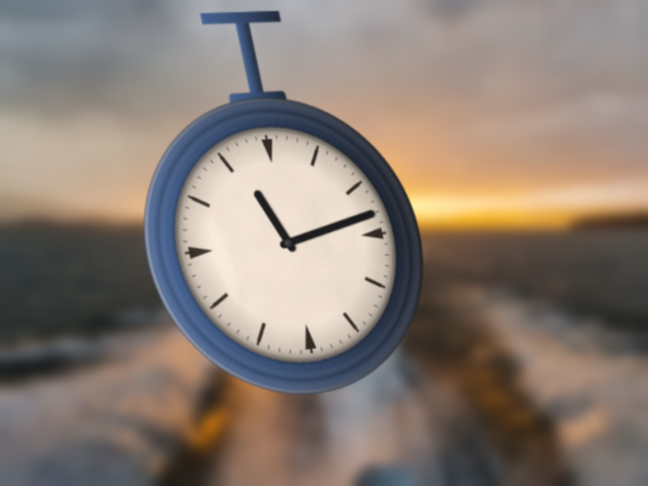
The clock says {"hour": 11, "minute": 13}
